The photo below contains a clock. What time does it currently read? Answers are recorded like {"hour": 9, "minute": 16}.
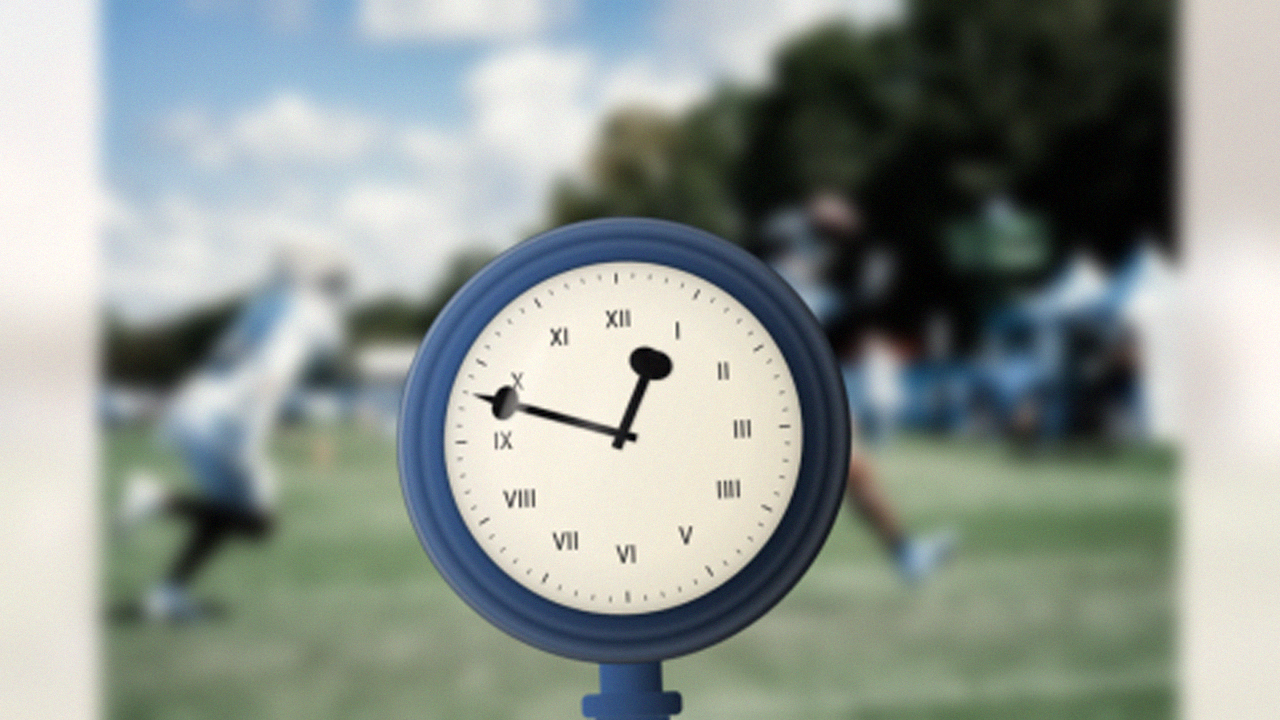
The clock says {"hour": 12, "minute": 48}
